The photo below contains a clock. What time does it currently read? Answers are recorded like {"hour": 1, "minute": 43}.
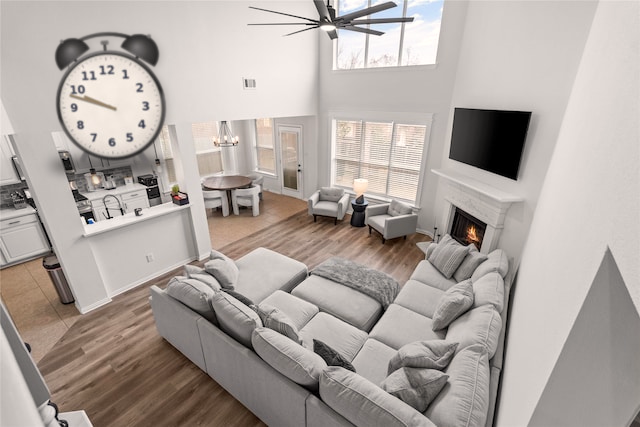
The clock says {"hour": 9, "minute": 48}
